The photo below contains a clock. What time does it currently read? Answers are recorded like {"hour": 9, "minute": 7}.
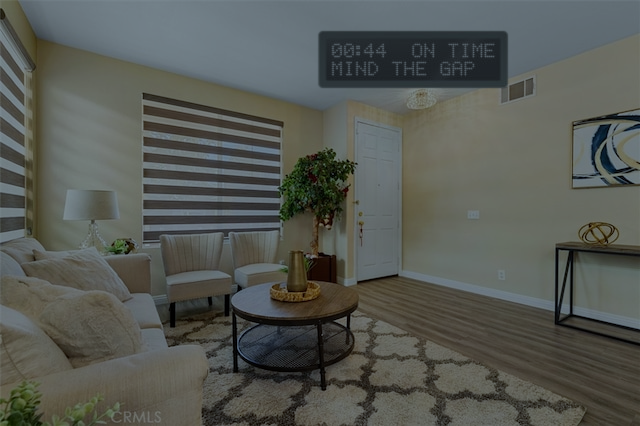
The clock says {"hour": 0, "minute": 44}
